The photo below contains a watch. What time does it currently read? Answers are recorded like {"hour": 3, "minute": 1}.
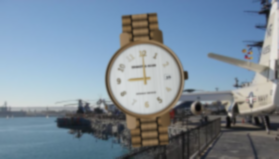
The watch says {"hour": 9, "minute": 0}
